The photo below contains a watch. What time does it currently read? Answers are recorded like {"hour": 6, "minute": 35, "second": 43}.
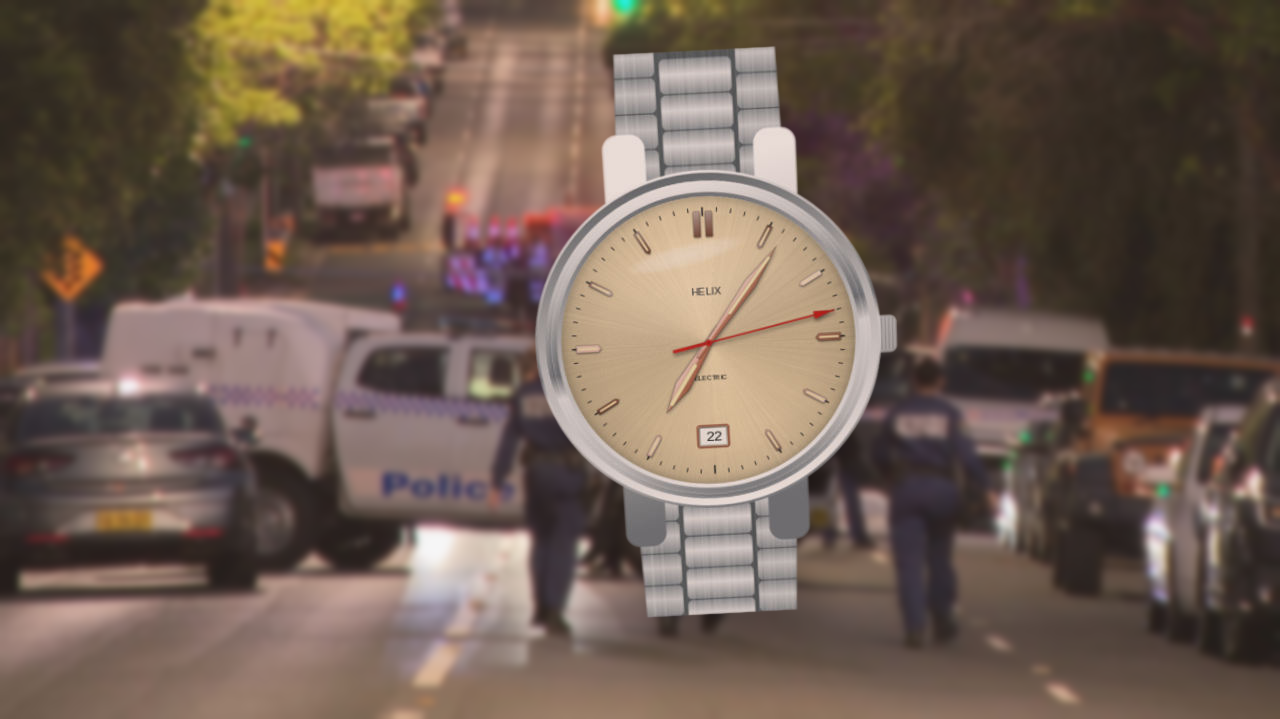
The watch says {"hour": 7, "minute": 6, "second": 13}
